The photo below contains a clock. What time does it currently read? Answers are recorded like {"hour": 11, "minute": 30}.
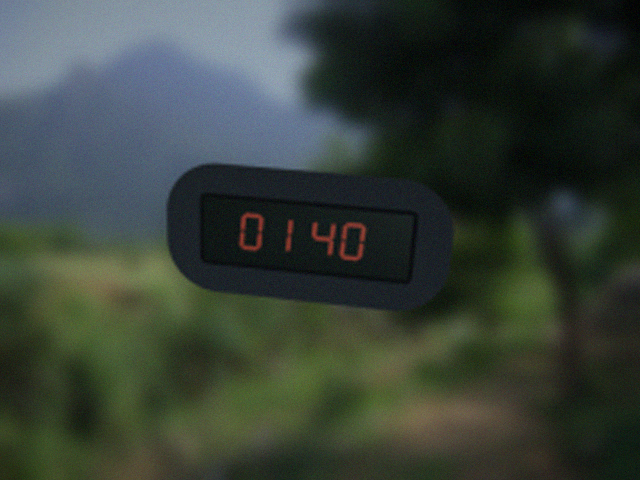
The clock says {"hour": 1, "minute": 40}
